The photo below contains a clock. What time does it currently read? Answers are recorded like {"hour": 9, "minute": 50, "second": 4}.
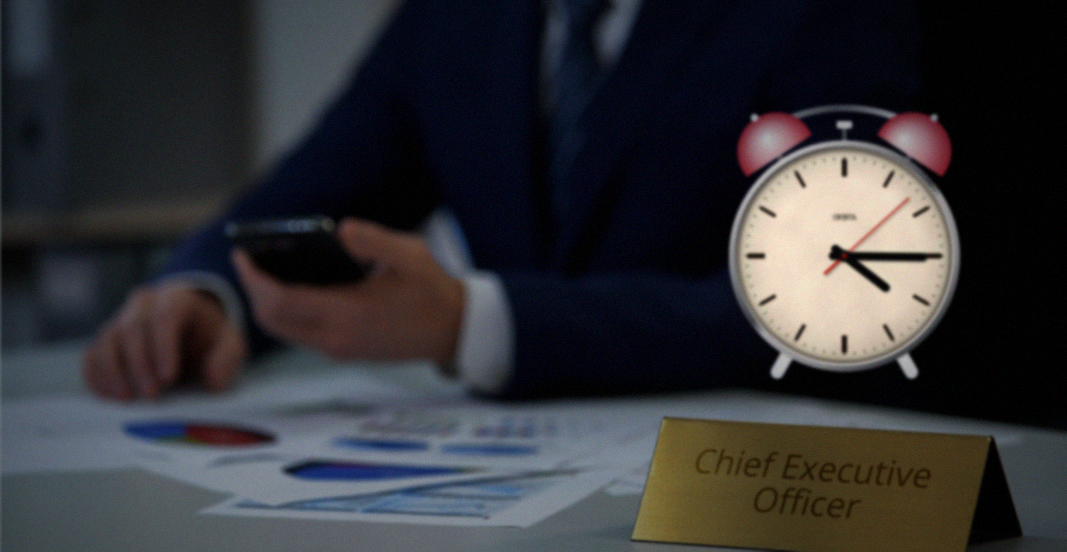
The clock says {"hour": 4, "minute": 15, "second": 8}
